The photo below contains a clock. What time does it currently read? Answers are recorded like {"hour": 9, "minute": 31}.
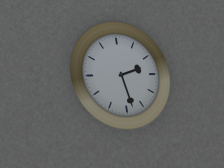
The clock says {"hour": 2, "minute": 28}
